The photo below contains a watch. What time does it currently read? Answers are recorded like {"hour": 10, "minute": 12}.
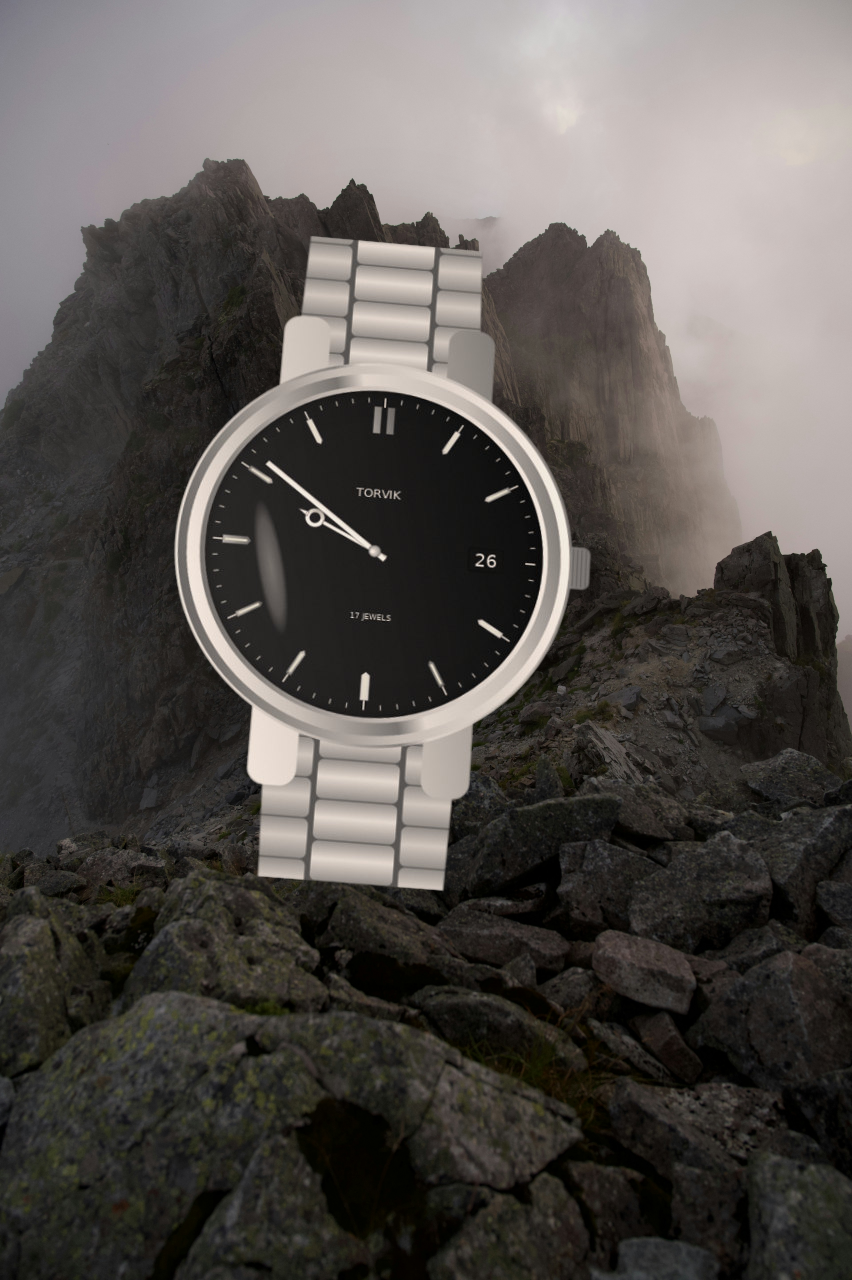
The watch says {"hour": 9, "minute": 51}
